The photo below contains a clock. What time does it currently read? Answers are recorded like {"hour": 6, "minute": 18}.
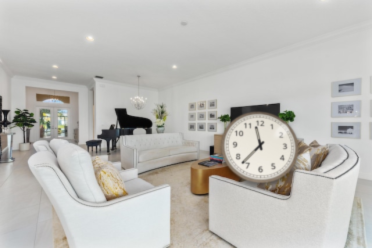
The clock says {"hour": 11, "minute": 37}
